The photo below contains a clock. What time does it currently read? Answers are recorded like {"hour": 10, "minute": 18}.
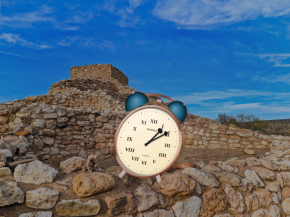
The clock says {"hour": 1, "minute": 9}
